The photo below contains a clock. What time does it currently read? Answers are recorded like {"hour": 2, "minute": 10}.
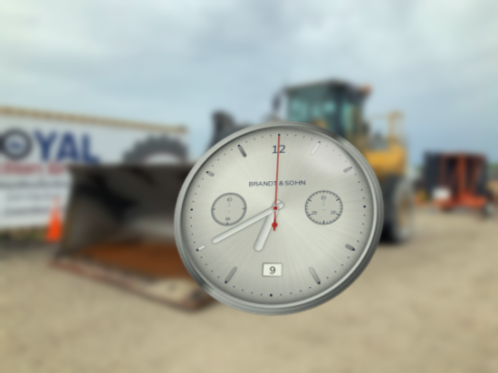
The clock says {"hour": 6, "minute": 40}
